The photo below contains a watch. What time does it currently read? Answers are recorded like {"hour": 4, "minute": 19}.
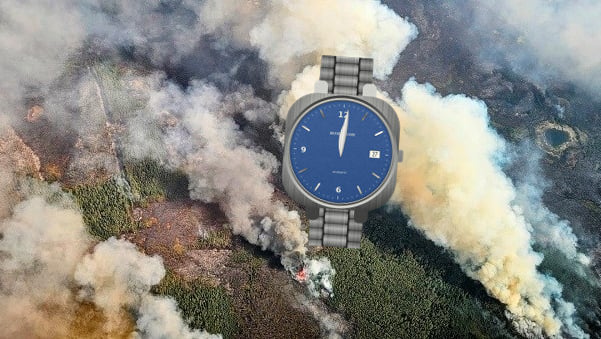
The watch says {"hour": 12, "minute": 1}
